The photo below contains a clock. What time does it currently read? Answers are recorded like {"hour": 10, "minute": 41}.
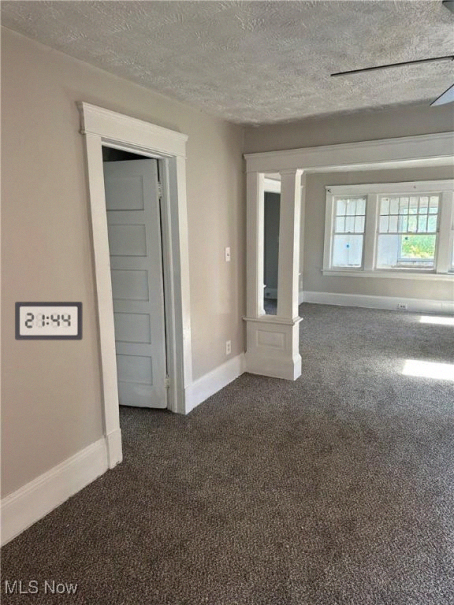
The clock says {"hour": 21, "minute": 44}
